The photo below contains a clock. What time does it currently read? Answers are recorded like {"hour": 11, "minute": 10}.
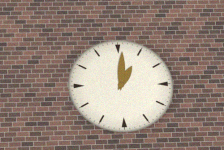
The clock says {"hour": 1, "minute": 1}
